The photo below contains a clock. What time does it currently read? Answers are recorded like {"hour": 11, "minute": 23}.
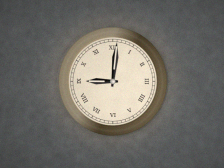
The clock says {"hour": 9, "minute": 1}
